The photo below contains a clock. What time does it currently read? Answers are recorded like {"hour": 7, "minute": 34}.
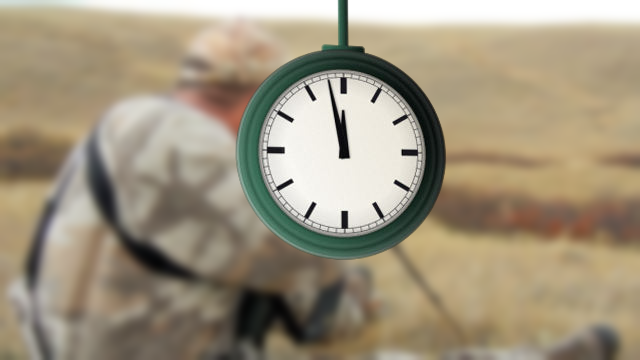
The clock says {"hour": 11, "minute": 58}
